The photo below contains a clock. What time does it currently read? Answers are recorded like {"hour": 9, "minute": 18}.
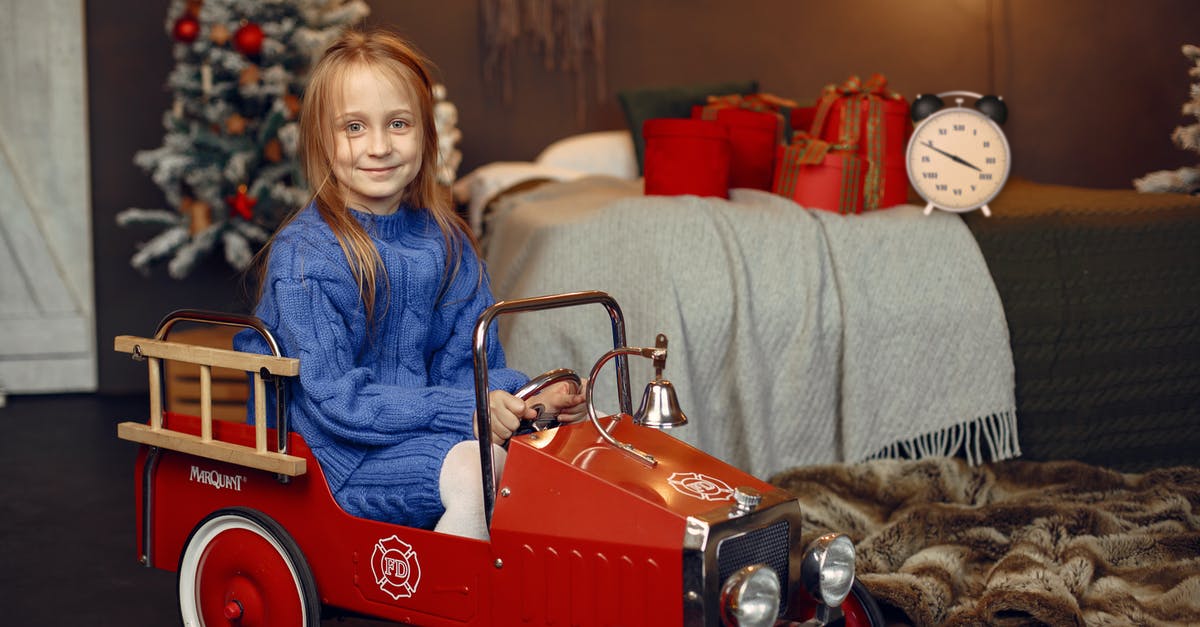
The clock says {"hour": 3, "minute": 49}
